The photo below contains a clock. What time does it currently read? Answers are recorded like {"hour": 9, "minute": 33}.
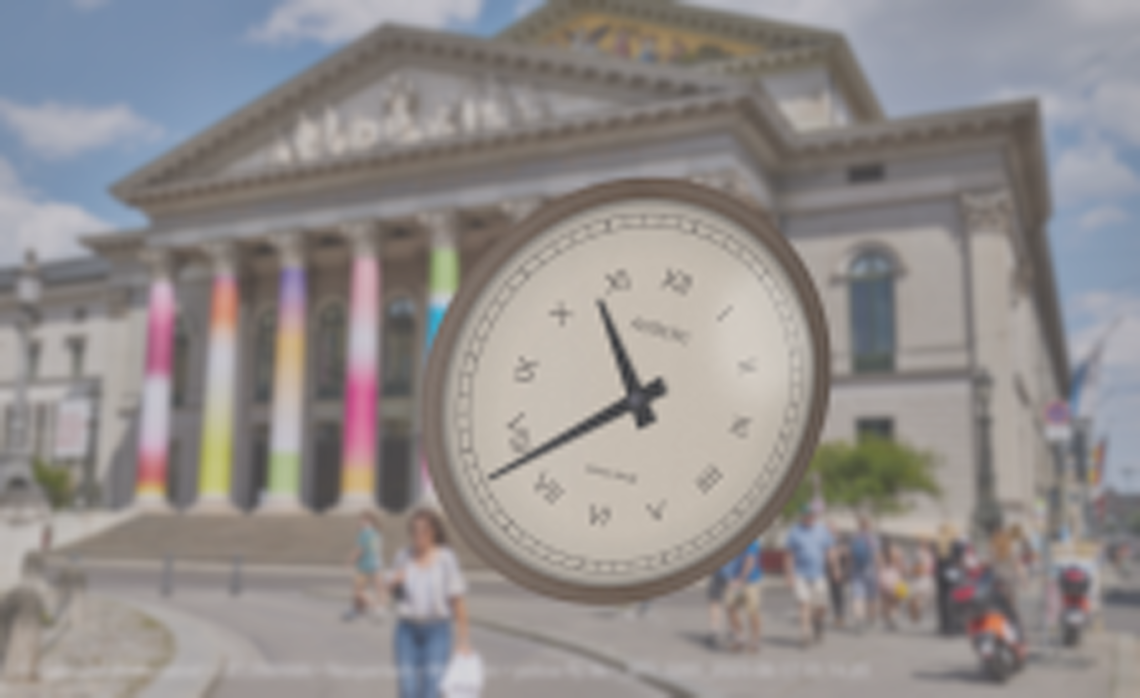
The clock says {"hour": 10, "minute": 38}
